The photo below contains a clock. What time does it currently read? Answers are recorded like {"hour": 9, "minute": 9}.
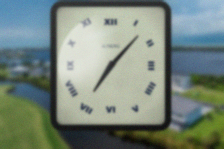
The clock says {"hour": 7, "minute": 7}
